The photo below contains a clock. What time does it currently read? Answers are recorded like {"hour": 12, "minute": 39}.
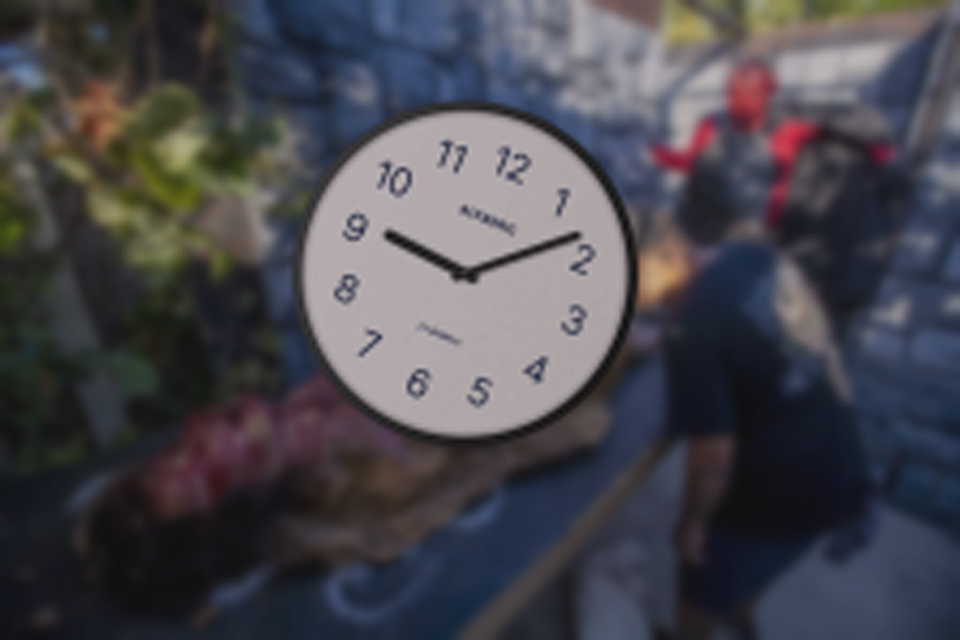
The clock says {"hour": 9, "minute": 8}
